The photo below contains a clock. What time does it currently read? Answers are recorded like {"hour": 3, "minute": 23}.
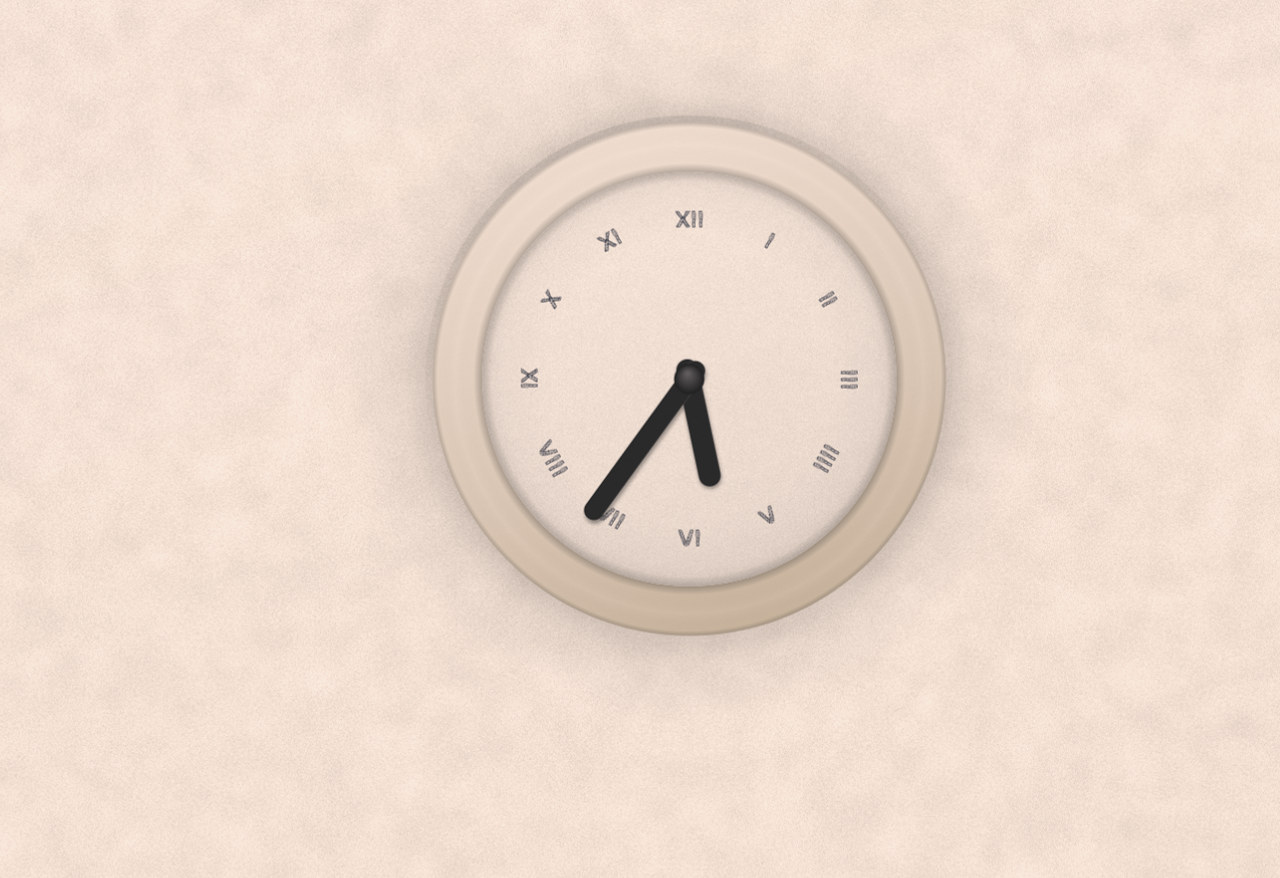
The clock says {"hour": 5, "minute": 36}
